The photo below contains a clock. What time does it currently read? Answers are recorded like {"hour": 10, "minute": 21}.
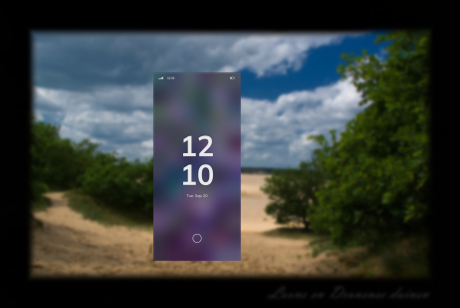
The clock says {"hour": 12, "minute": 10}
